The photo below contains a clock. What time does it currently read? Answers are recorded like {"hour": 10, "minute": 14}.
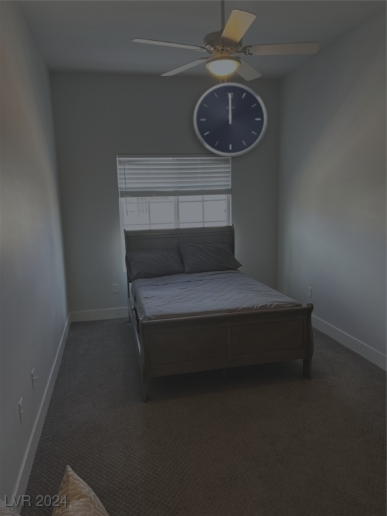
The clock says {"hour": 12, "minute": 0}
